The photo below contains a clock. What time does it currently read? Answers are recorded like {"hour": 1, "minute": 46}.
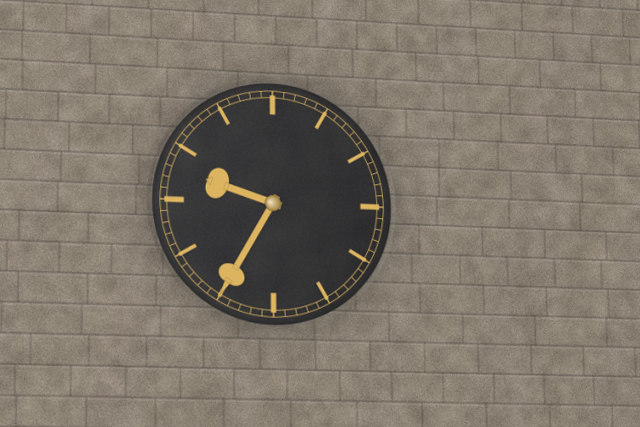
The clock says {"hour": 9, "minute": 35}
